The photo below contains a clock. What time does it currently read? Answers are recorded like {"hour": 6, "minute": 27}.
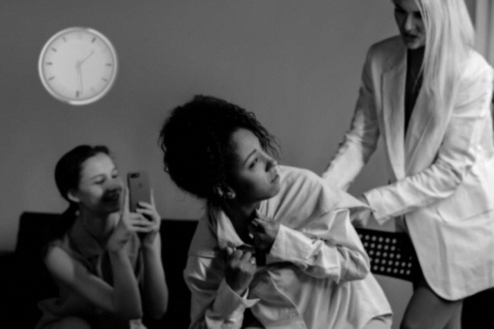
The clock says {"hour": 1, "minute": 29}
